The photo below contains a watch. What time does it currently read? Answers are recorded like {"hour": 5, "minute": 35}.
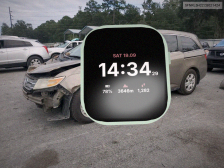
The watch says {"hour": 14, "minute": 34}
